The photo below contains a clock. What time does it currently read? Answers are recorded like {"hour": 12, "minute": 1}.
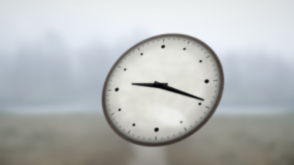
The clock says {"hour": 9, "minute": 19}
